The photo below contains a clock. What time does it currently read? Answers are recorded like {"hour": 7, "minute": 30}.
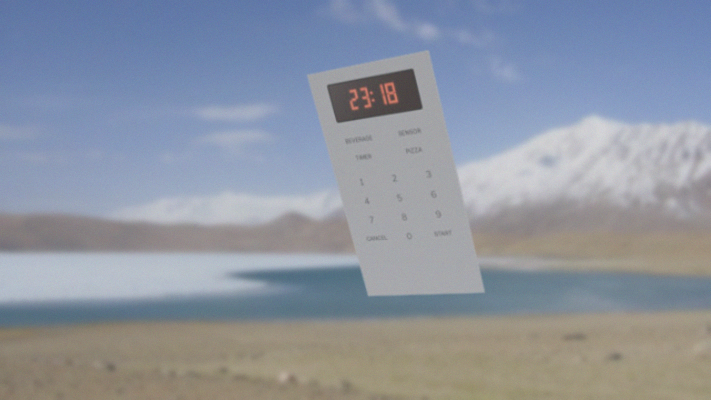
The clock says {"hour": 23, "minute": 18}
